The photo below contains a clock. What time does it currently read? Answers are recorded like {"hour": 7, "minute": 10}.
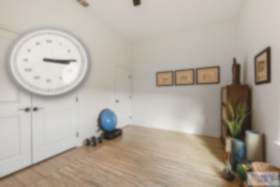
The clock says {"hour": 3, "minute": 15}
